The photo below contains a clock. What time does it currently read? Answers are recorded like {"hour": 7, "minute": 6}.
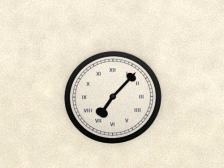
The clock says {"hour": 7, "minute": 7}
